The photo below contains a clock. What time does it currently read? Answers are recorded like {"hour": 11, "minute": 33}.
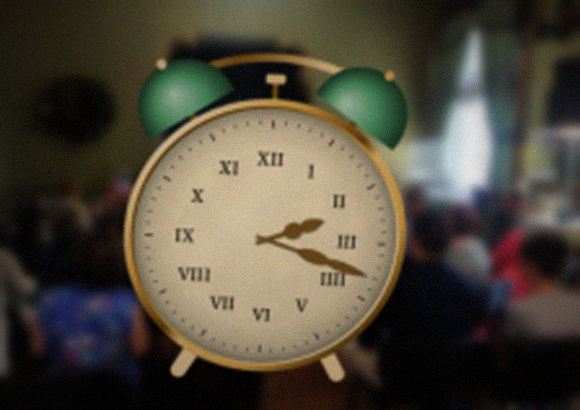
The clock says {"hour": 2, "minute": 18}
